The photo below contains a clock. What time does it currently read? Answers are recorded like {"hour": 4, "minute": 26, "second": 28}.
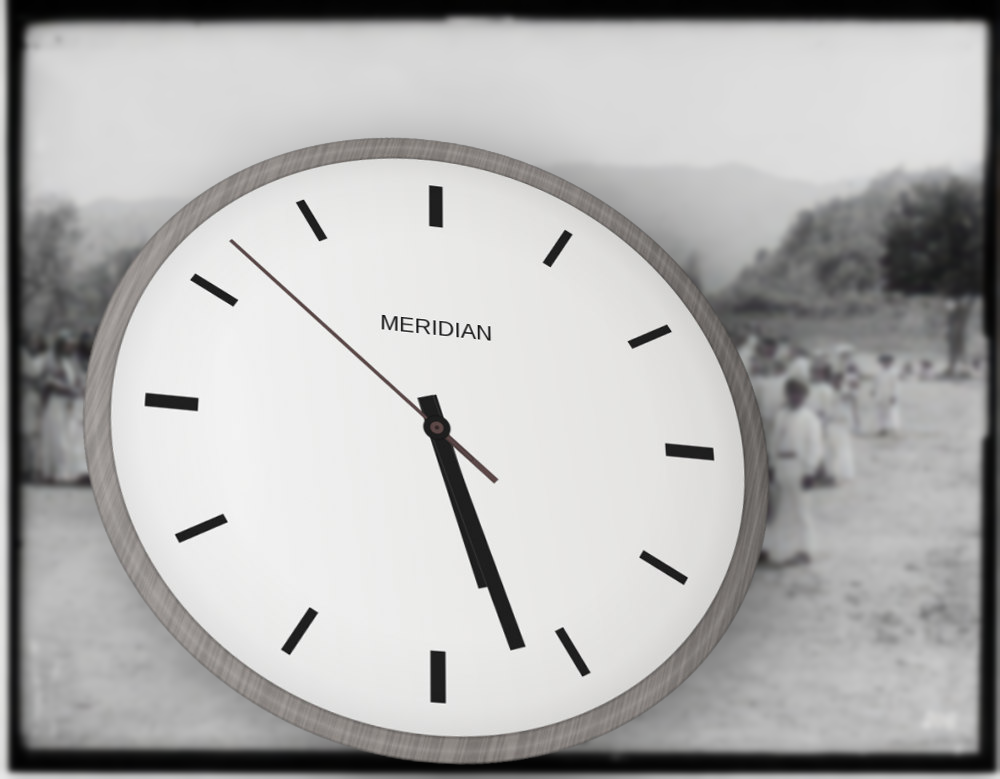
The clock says {"hour": 5, "minute": 26, "second": 52}
